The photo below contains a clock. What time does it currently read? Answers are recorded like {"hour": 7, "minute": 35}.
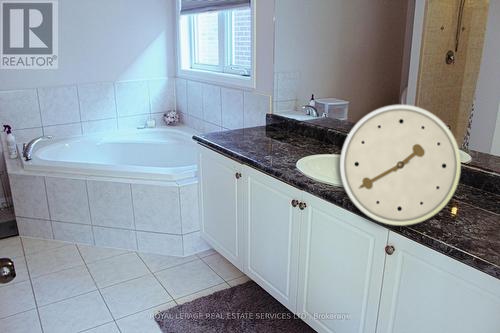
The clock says {"hour": 1, "minute": 40}
